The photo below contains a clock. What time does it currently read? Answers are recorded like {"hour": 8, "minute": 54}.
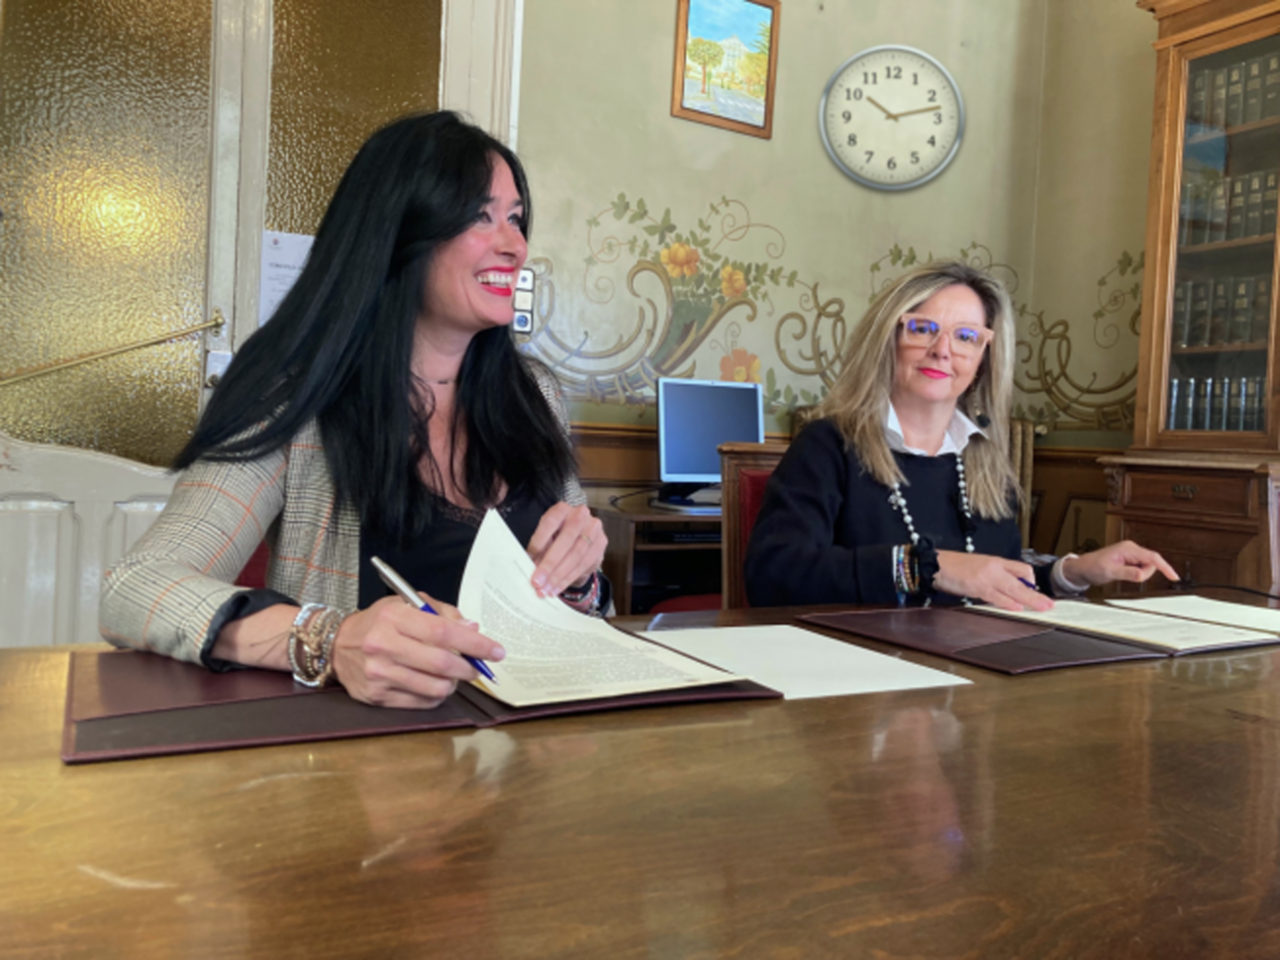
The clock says {"hour": 10, "minute": 13}
